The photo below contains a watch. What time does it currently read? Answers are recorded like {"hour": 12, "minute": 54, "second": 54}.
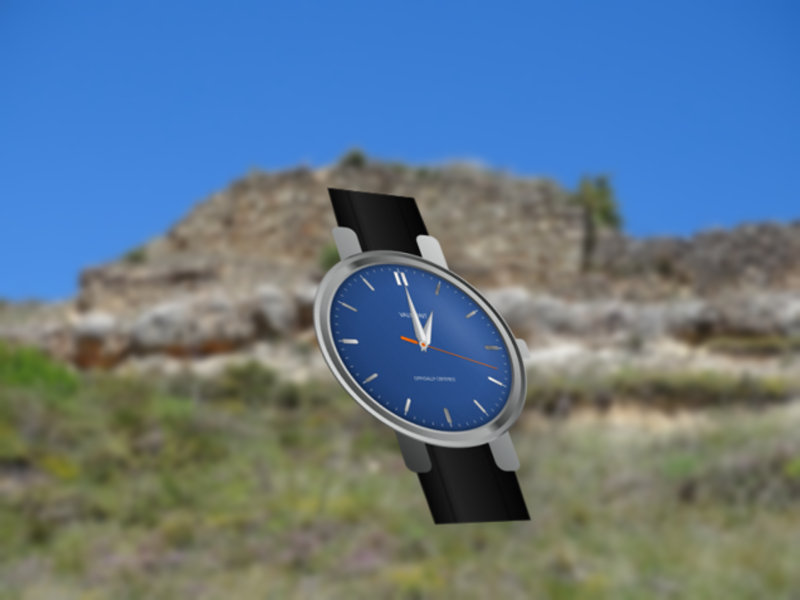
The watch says {"hour": 1, "minute": 0, "second": 18}
